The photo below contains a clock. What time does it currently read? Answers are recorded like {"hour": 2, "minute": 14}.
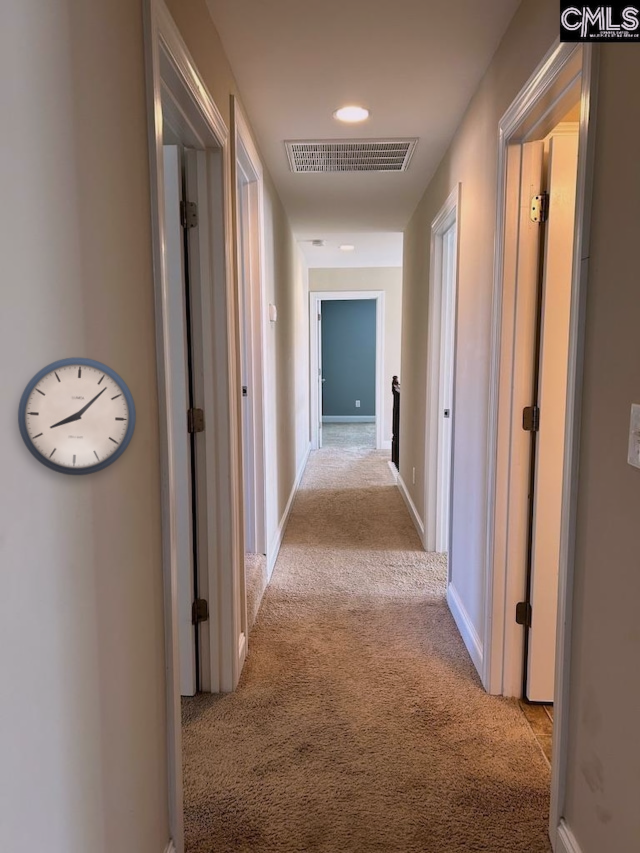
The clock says {"hour": 8, "minute": 7}
